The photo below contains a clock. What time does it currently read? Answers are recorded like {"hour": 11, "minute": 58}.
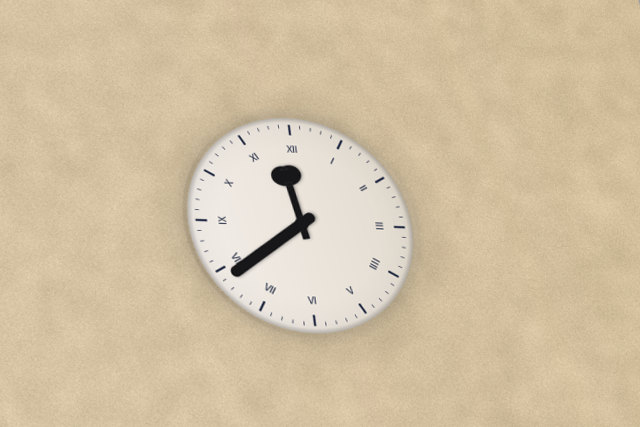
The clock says {"hour": 11, "minute": 39}
